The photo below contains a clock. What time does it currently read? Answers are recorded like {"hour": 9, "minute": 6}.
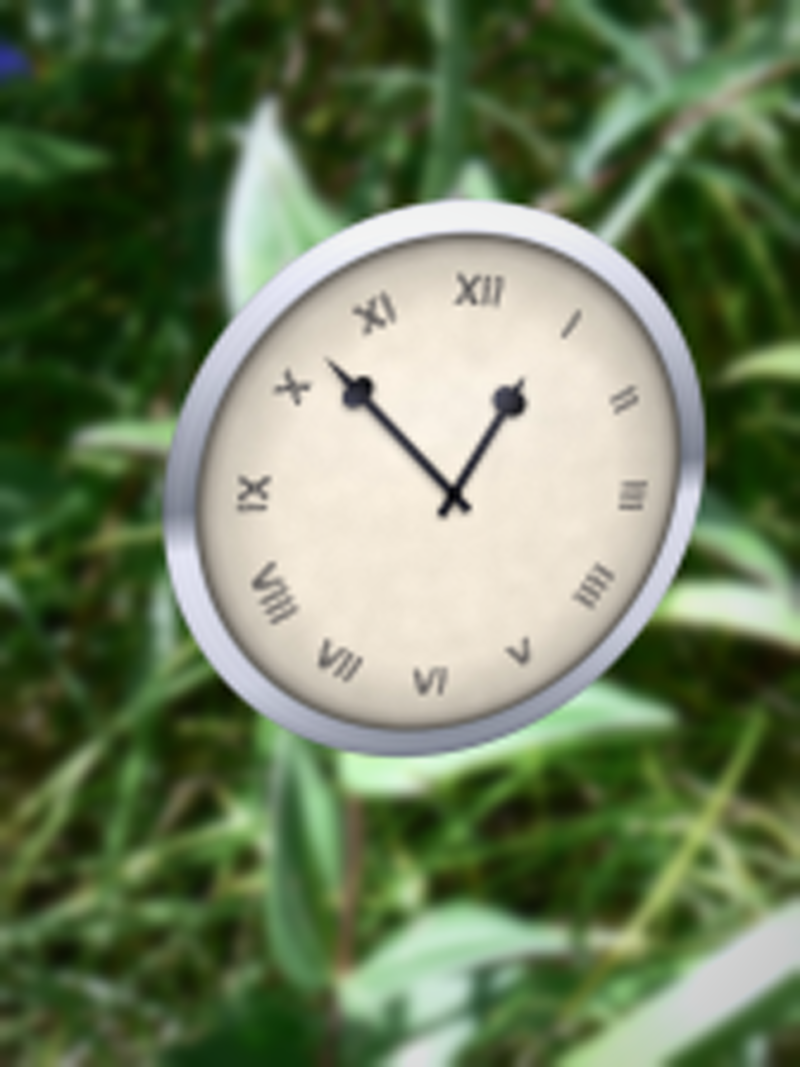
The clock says {"hour": 12, "minute": 52}
